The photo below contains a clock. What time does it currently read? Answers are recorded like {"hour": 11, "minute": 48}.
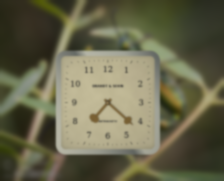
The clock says {"hour": 7, "minute": 22}
